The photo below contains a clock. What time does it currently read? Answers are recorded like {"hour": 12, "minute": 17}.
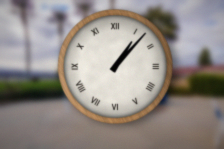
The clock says {"hour": 1, "minute": 7}
